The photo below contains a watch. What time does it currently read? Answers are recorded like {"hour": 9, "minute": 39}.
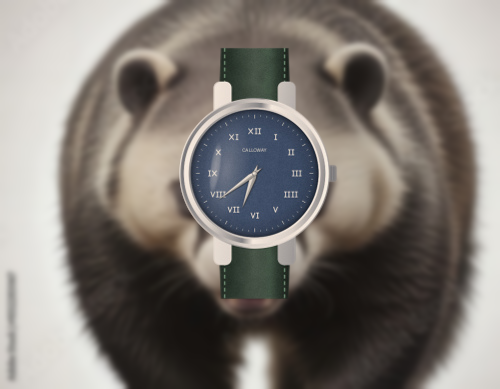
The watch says {"hour": 6, "minute": 39}
